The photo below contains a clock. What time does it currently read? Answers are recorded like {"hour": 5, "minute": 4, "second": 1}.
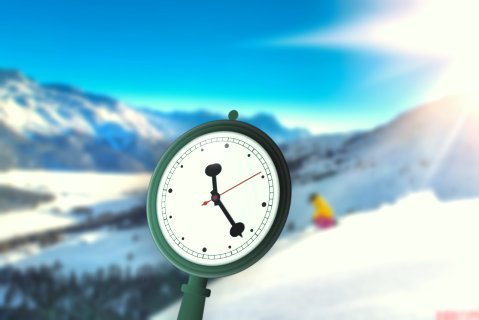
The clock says {"hour": 11, "minute": 22, "second": 9}
